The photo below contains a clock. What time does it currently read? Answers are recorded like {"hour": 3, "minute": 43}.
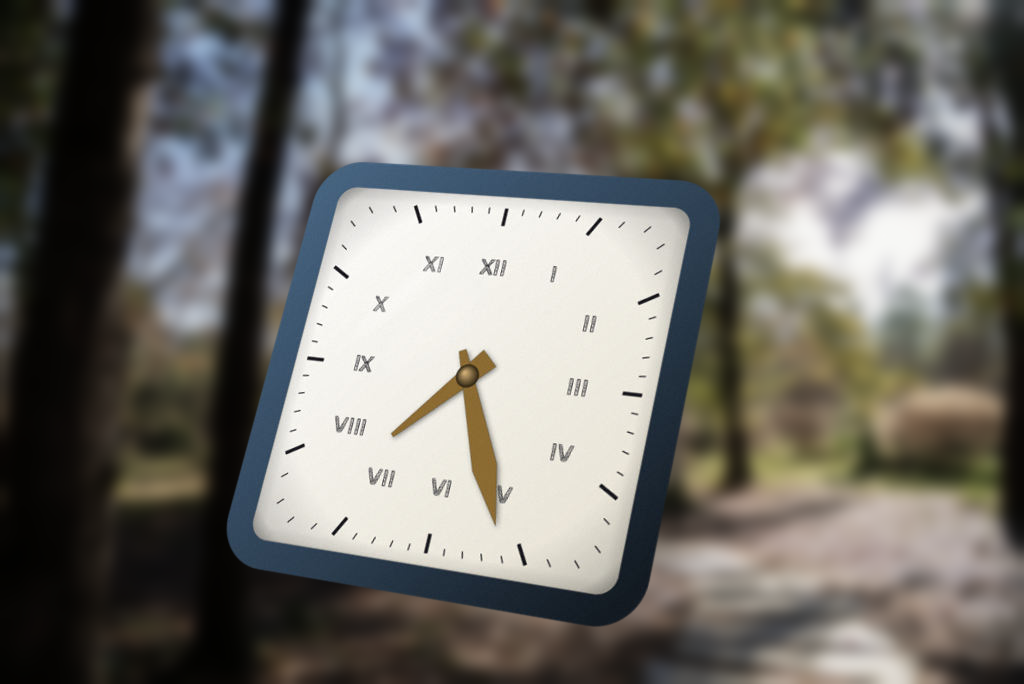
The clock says {"hour": 7, "minute": 26}
